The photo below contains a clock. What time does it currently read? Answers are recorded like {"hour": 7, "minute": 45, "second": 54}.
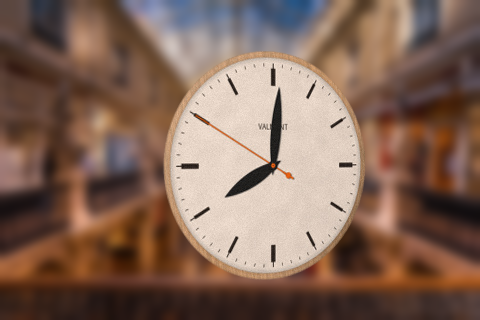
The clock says {"hour": 8, "minute": 0, "second": 50}
